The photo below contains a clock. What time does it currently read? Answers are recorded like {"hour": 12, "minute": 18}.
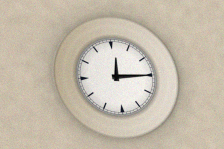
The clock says {"hour": 12, "minute": 15}
